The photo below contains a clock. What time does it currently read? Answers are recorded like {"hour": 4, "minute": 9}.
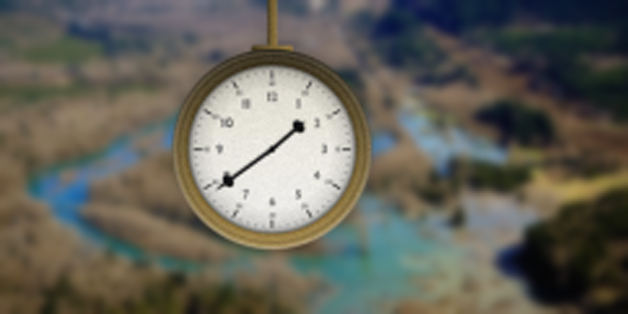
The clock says {"hour": 1, "minute": 39}
